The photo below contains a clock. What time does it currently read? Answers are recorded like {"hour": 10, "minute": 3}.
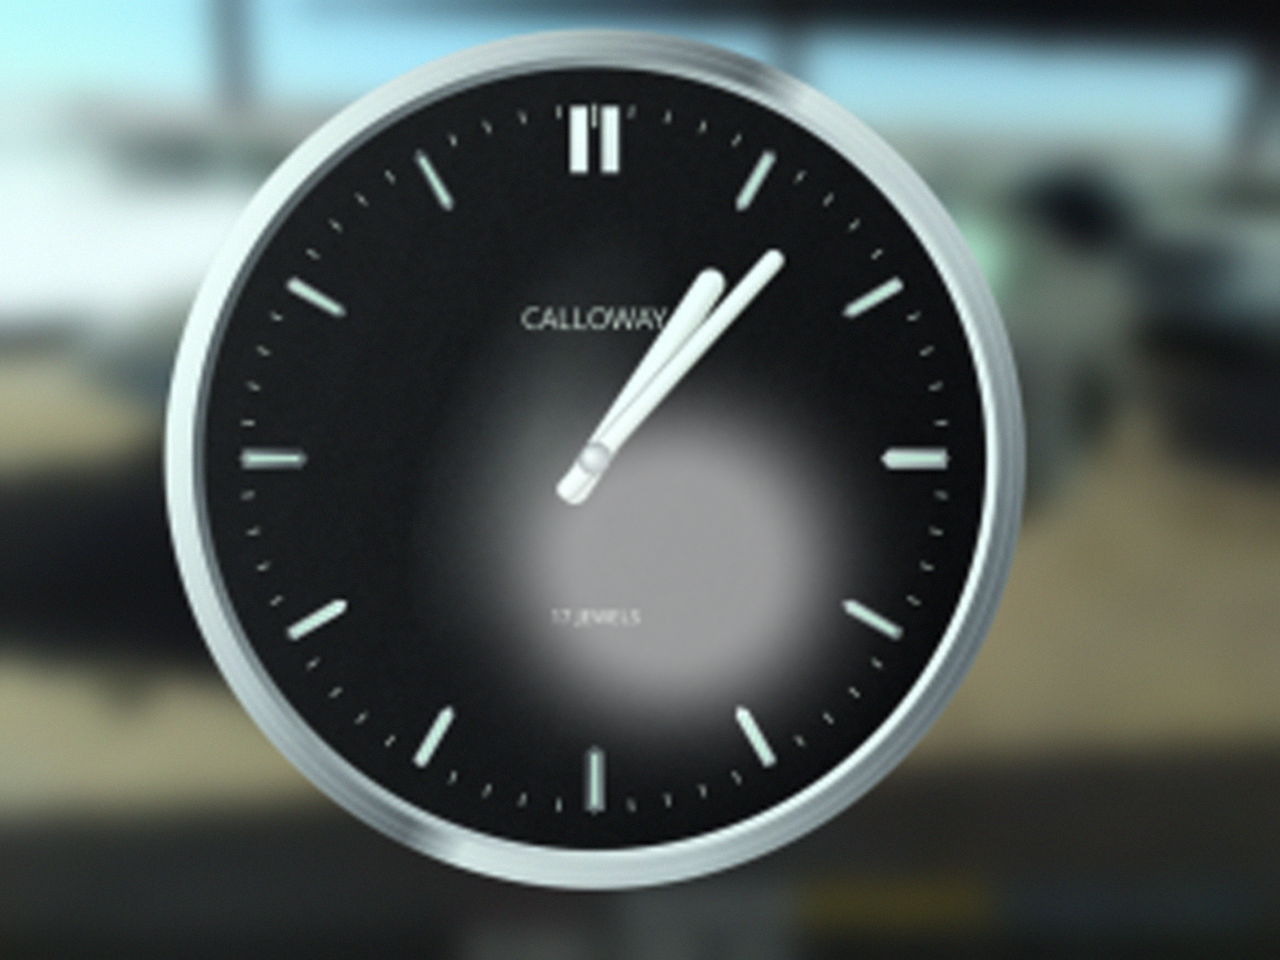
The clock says {"hour": 1, "minute": 7}
